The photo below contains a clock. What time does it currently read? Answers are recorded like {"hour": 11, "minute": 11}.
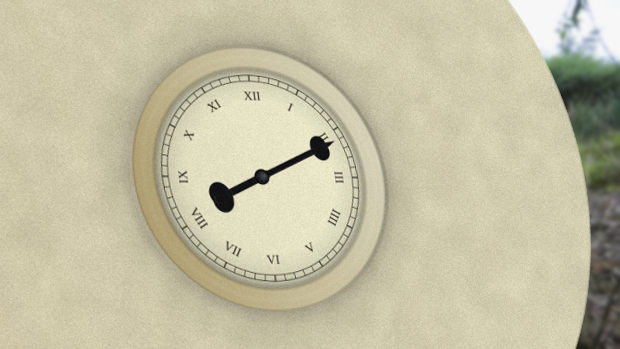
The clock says {"hour": 8, "minute": 11}
